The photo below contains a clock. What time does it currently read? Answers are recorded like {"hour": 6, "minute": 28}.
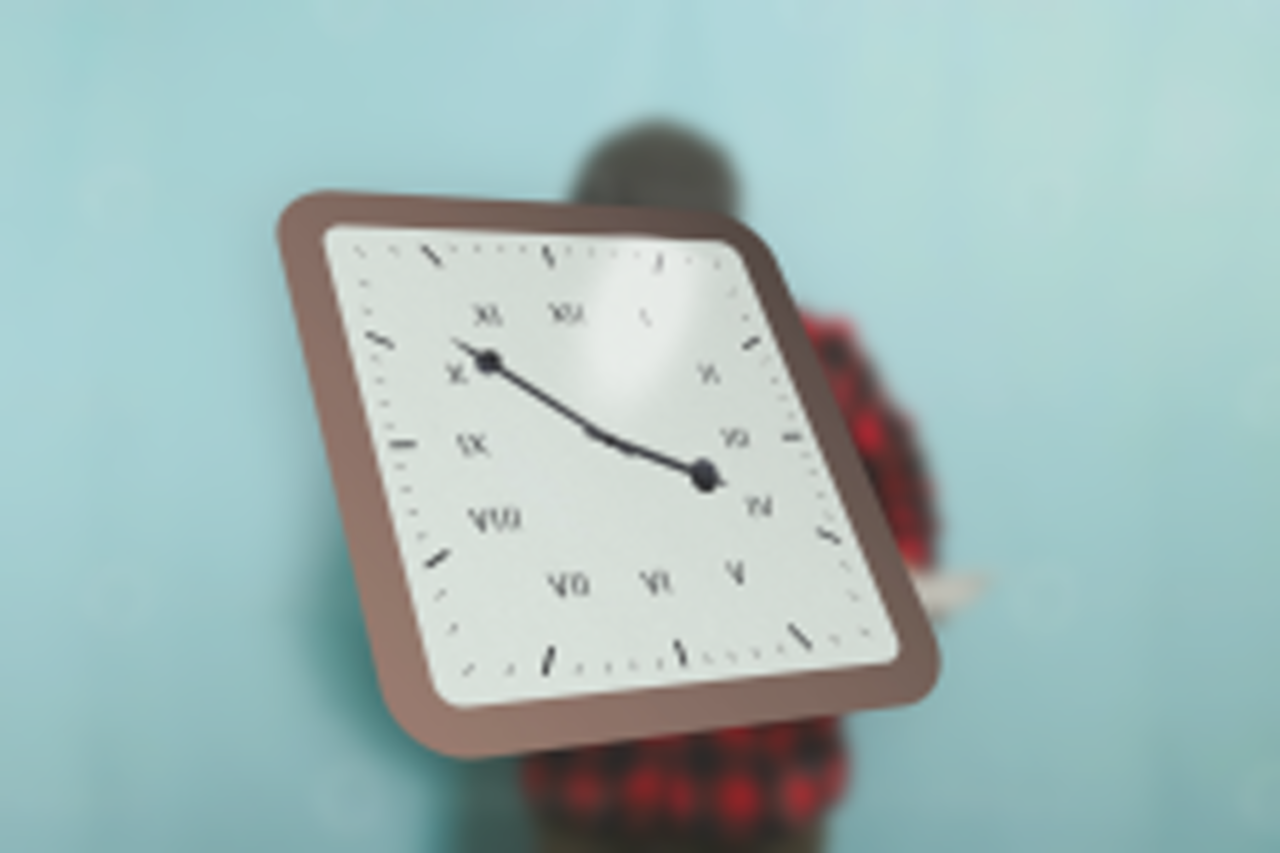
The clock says {"hour": 3, "minute": 52}
